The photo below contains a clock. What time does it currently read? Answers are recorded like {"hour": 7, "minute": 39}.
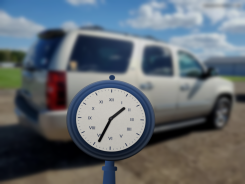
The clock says {"hour": 1, "minute": 34}
